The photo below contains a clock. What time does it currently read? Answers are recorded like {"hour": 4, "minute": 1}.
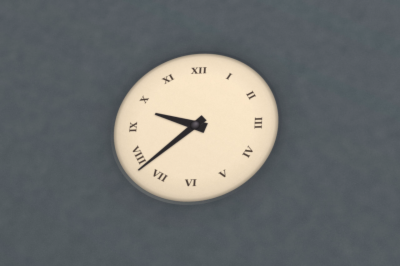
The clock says {"hour": 9, "minute": 38}
